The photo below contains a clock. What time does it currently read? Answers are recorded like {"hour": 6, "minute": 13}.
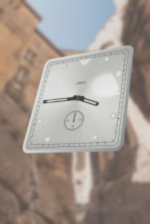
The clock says {"hour": 3, "minute": 45}
